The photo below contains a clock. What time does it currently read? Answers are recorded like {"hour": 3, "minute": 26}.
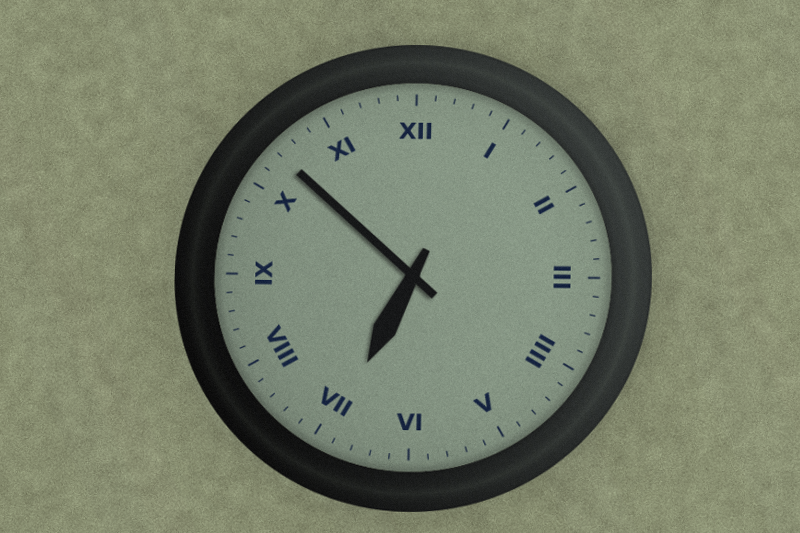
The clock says {"hour": 6, "minute": 52}
